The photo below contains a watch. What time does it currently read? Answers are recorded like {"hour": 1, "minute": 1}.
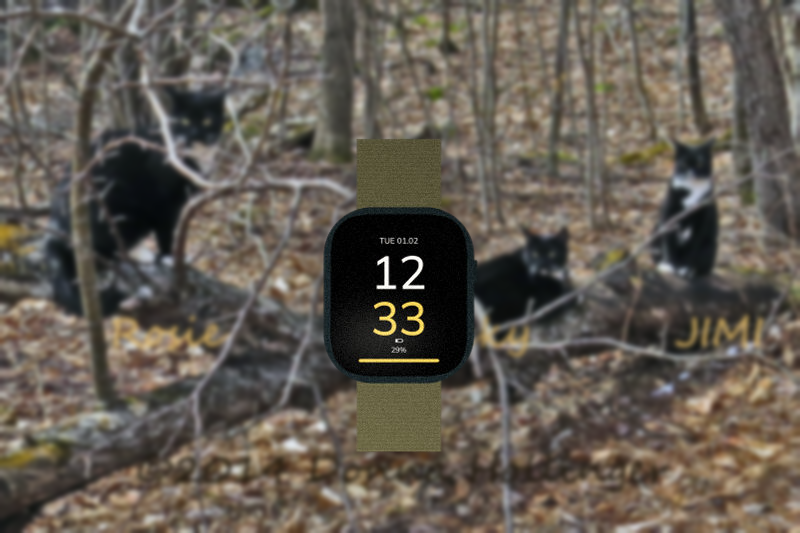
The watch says {"hour": 12, "minute": 33}
